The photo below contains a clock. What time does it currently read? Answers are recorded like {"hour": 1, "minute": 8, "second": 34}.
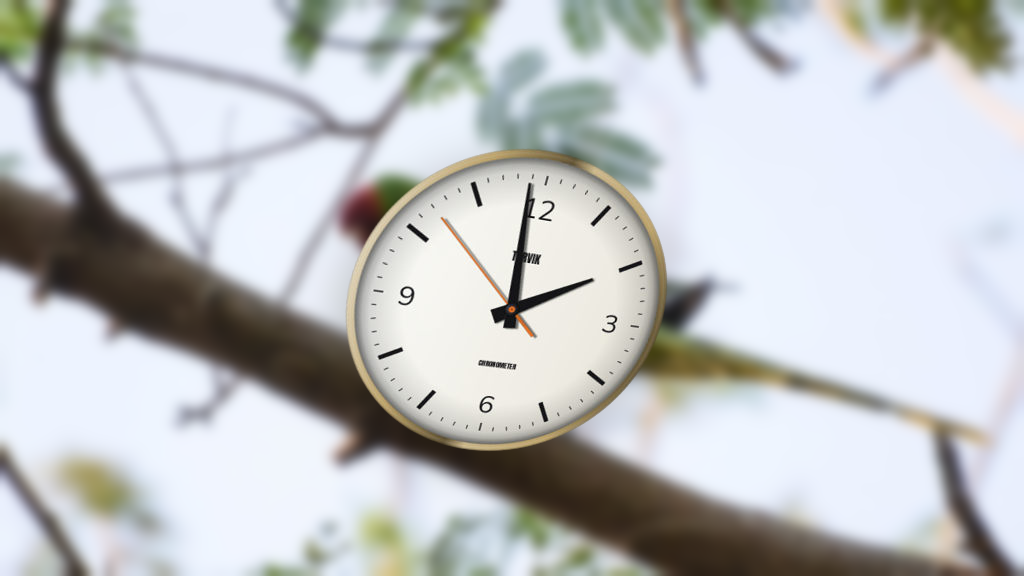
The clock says {"hour": 1, "minute": 58, "second": 52}
